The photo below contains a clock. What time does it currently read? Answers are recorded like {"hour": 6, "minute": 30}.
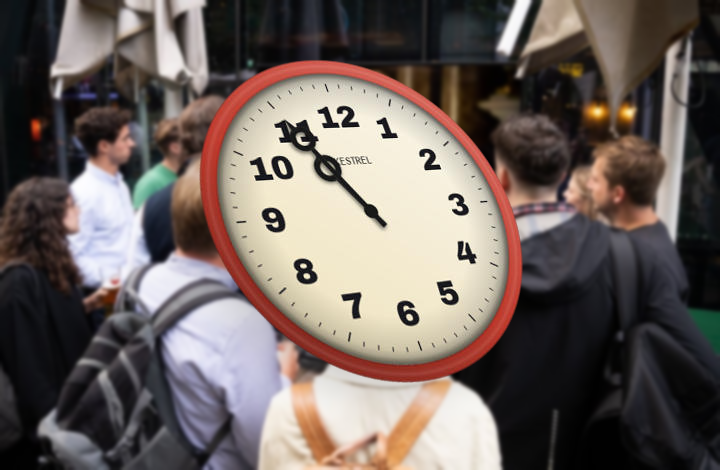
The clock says {"hour": 10, "minute": 55}
